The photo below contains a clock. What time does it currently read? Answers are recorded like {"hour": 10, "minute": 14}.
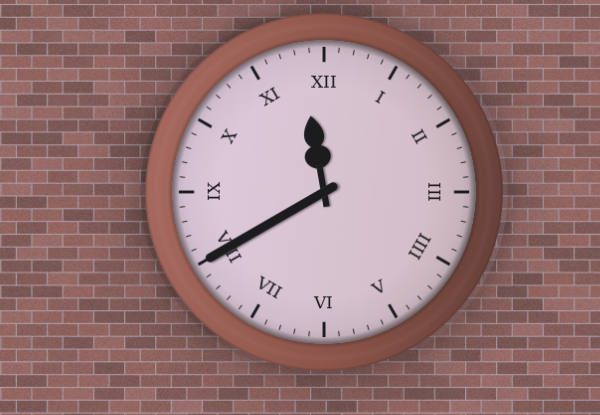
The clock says {"hour": 11, "minute": 40}
